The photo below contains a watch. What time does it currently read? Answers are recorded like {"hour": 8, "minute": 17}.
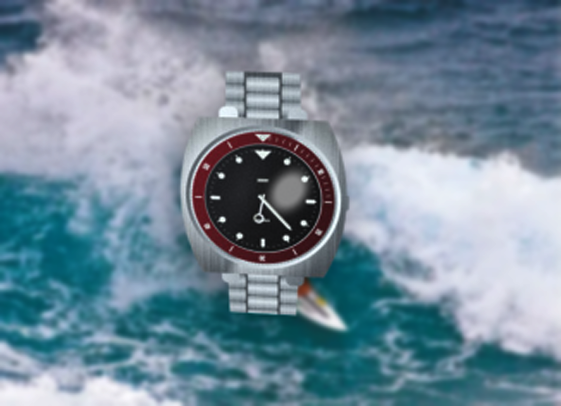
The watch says {"hour": 6, "minute": 23}
